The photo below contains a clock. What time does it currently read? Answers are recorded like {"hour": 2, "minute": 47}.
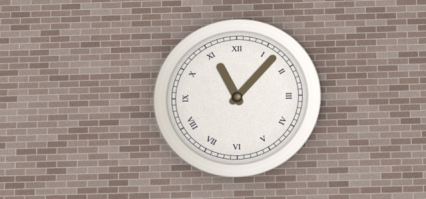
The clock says {"hour": 11, "minute": 7}
